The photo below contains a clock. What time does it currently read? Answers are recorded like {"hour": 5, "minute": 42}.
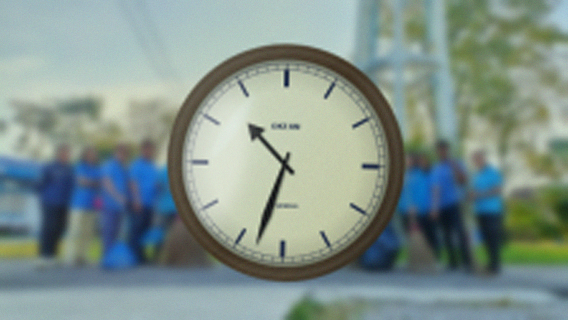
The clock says {"hour": 10, "minute": 33}
